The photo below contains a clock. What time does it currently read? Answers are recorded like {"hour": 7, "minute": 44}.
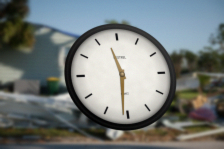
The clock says {"hour": 11, "minute": 31}
